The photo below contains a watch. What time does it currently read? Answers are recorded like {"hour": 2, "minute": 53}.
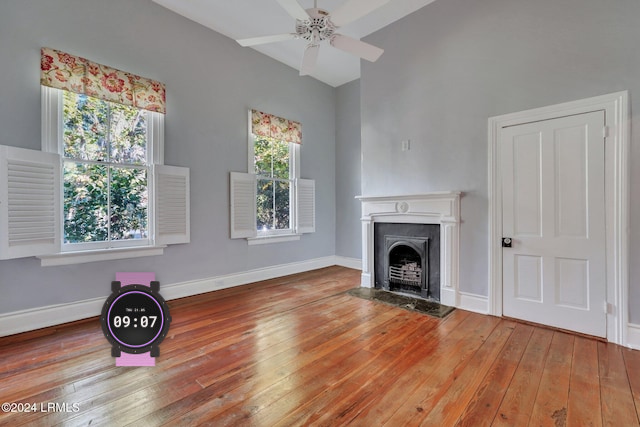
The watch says {"hour": 9, "minute": 7}
